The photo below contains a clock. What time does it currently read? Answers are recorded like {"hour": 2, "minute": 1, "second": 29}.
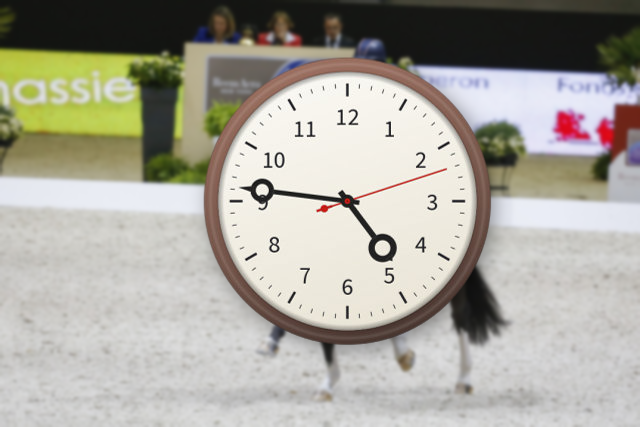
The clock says {"hour": 4, "minute": 46, "second": 12}
